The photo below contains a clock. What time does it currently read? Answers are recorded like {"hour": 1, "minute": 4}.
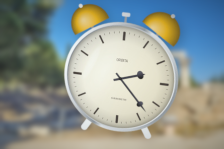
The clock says {"hour": 2, "minute": 23}
